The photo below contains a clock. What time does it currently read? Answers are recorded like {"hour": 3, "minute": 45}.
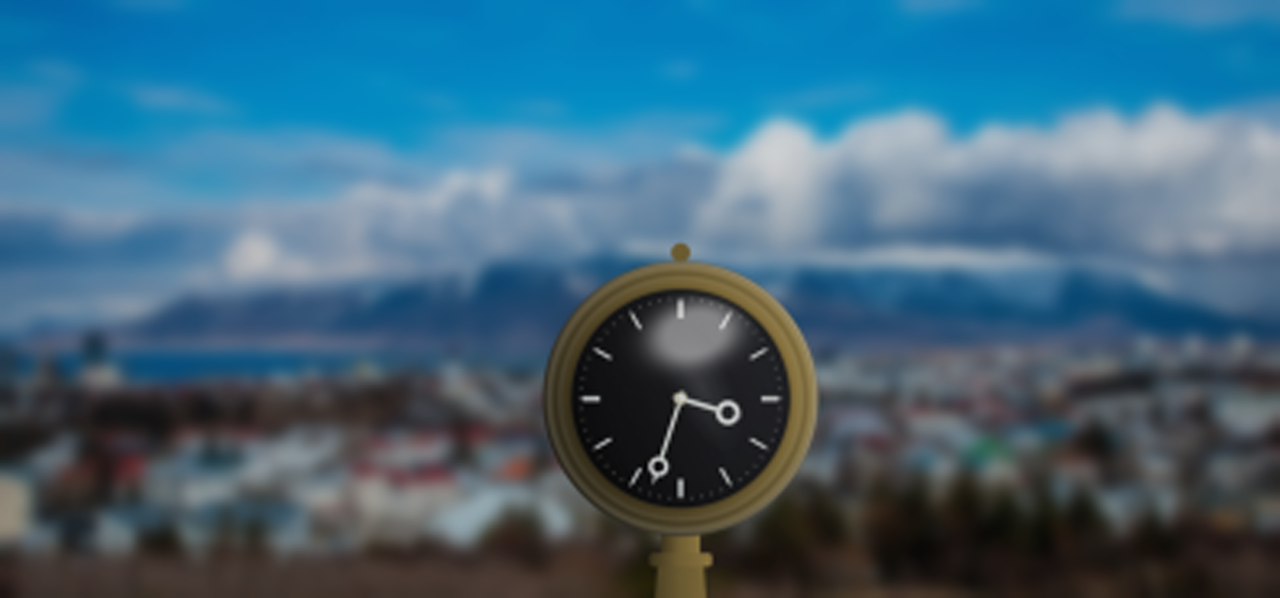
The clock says {"hour": 3, "minute": 33}
